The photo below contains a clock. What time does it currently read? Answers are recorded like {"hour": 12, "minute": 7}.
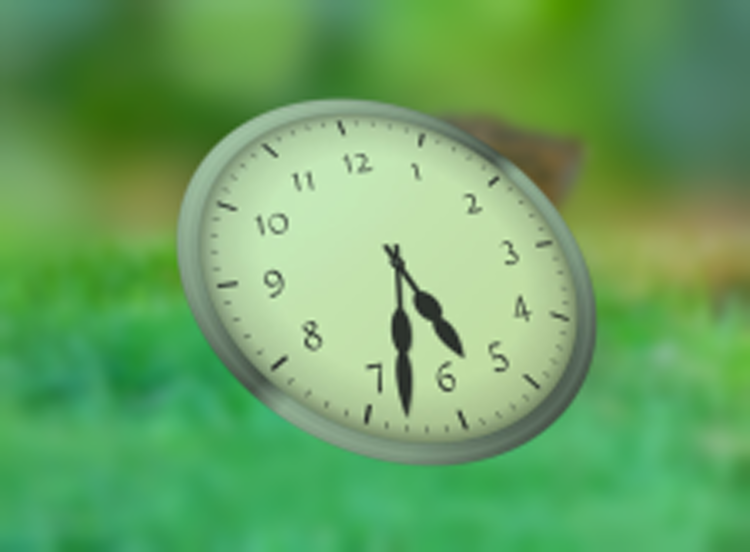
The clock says {"hour": 5, "minute": 33}
